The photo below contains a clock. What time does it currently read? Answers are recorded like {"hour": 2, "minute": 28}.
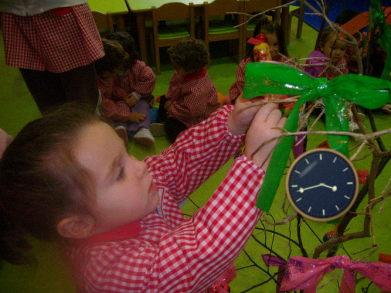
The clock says {"hour": 3, "minute": 43}
